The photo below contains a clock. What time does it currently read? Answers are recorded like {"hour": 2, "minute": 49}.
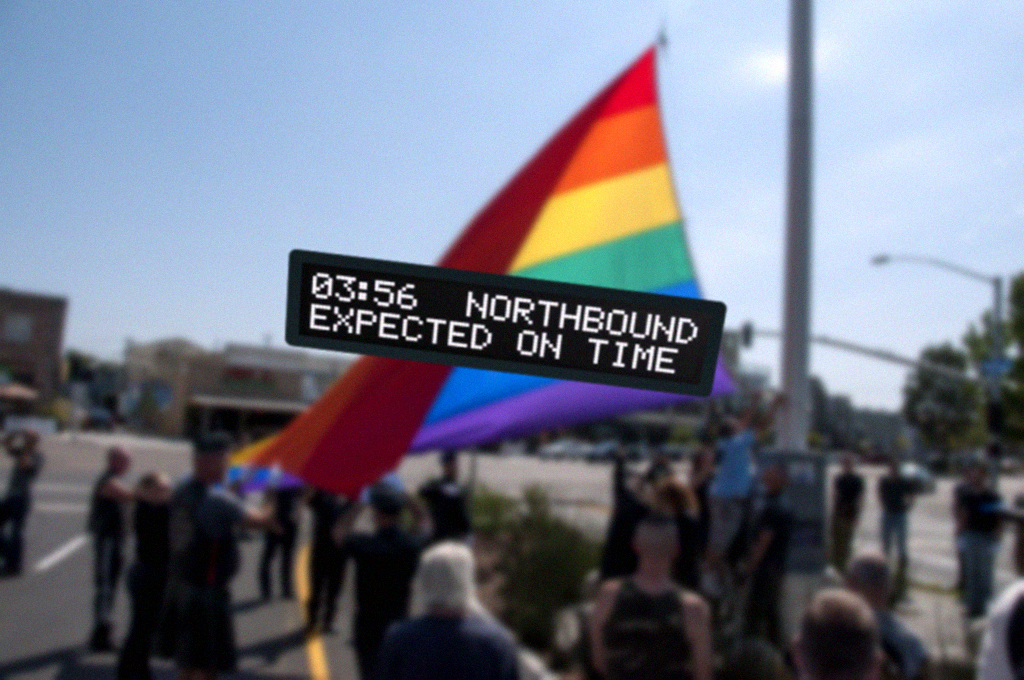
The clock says {"hour": 3, "minute": 56}
